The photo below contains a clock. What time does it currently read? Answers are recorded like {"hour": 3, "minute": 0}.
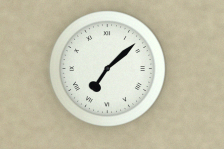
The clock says {"hour": 7, "minute": 8}
